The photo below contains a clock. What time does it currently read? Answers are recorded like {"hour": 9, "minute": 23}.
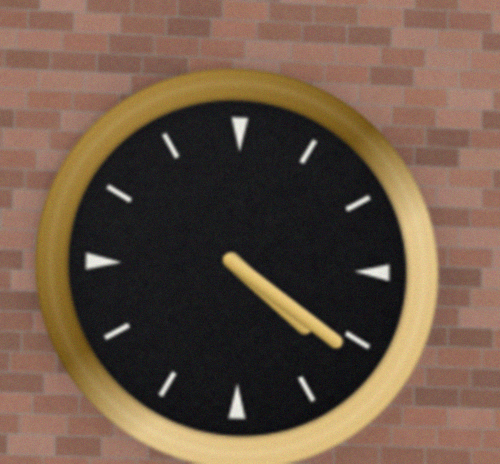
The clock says {"hour": 4, "minute": 21}
